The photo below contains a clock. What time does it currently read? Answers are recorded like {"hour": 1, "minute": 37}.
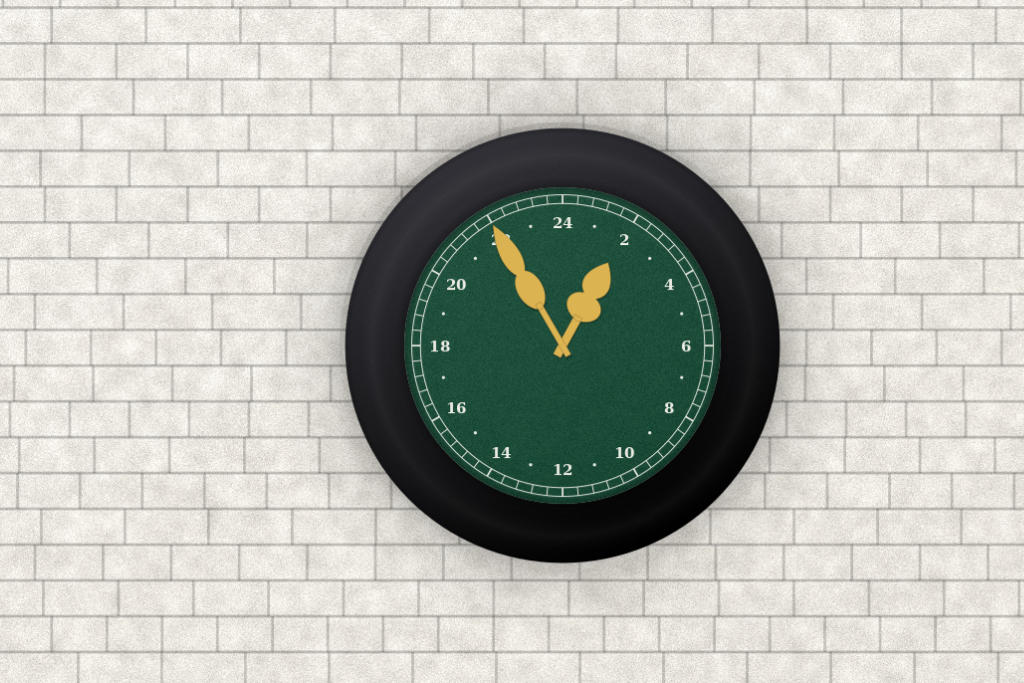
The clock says {"hour": 1, "minute": 55}
